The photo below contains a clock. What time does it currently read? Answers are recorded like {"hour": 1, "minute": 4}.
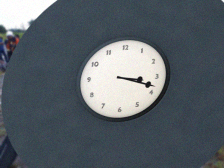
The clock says {"hour": 3, "minute": 18}
